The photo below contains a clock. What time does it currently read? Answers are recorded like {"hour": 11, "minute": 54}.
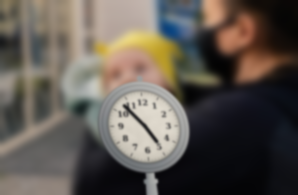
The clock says {"hour": 4, "minute": 53}
